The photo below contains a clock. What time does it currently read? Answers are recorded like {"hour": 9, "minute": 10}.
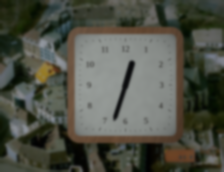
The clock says {"hour": 12, "minute": 33}
